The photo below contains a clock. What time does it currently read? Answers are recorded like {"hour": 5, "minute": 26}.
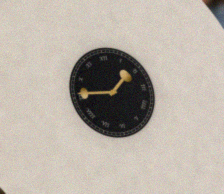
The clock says {"hour": 1, "minute": 46}
